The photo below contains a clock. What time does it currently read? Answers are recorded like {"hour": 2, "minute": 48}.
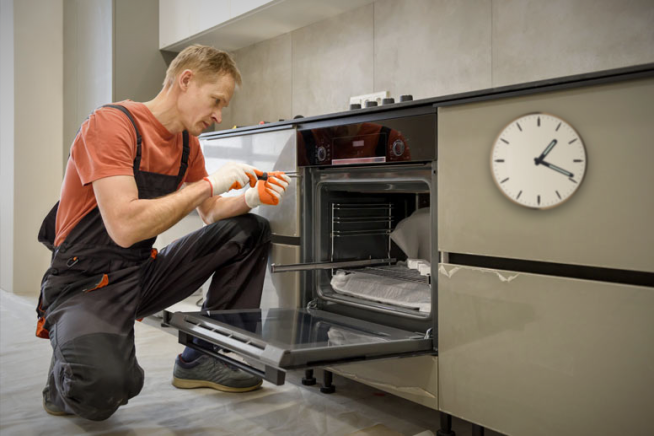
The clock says {"hour": 1, "minute": 19}
